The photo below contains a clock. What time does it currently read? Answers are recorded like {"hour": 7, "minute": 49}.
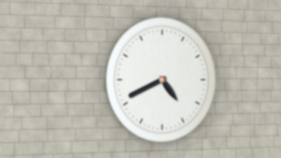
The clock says {"hour": 4, "minute": 41}
